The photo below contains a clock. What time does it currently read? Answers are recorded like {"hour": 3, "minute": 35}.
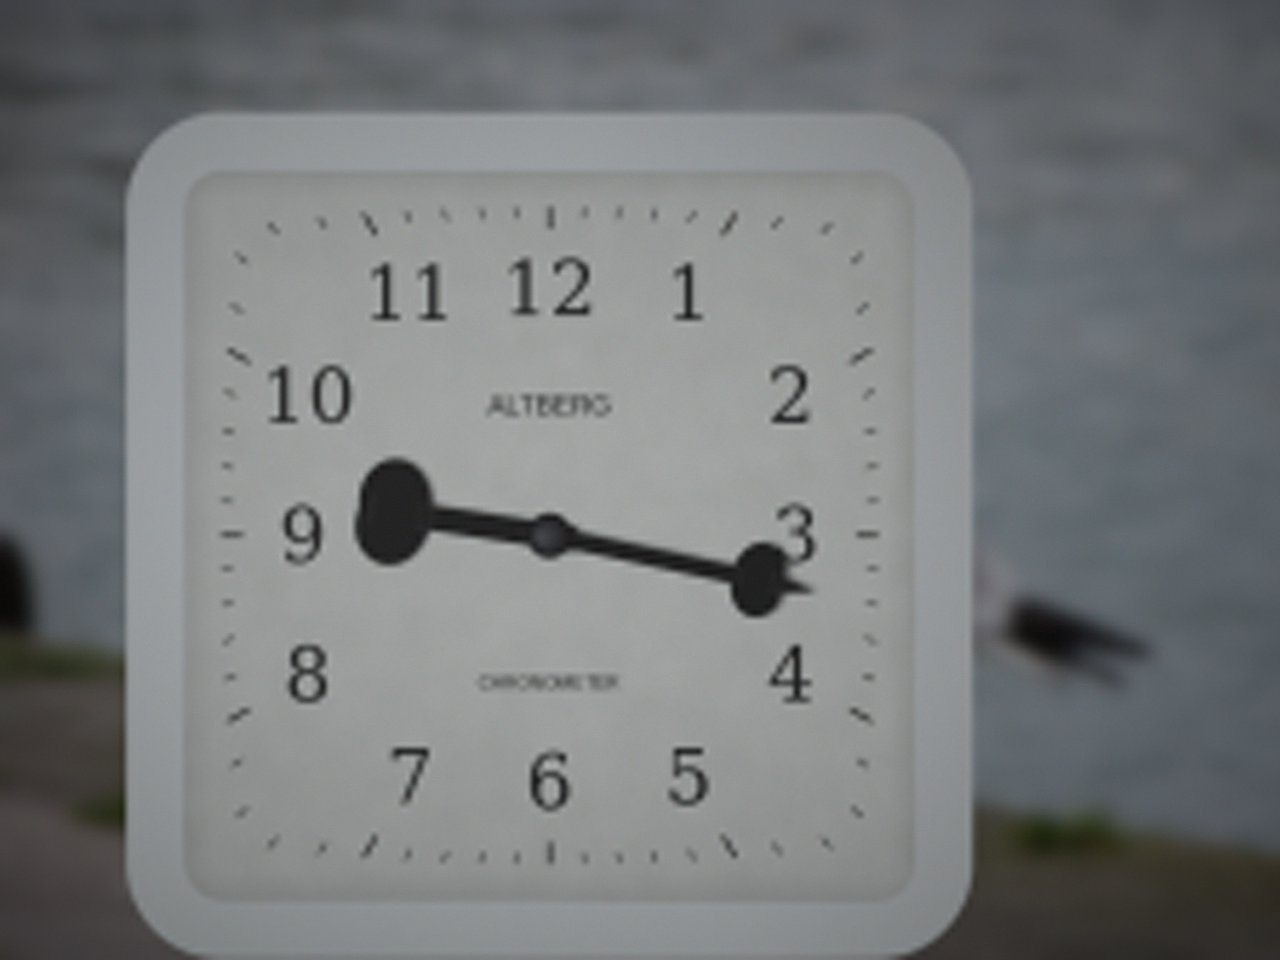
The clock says {"hour": 9, "minute": 17}
